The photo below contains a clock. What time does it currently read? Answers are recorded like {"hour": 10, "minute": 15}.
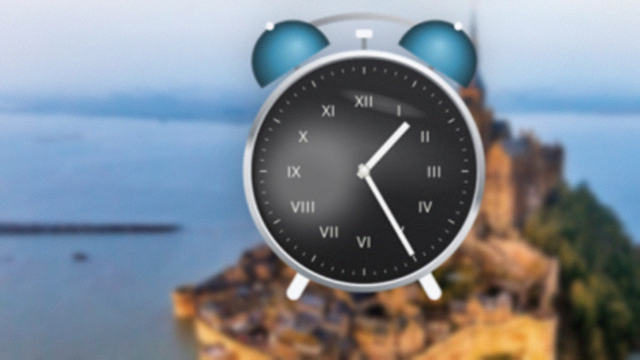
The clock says {"hour": 1, "minute": 25}
